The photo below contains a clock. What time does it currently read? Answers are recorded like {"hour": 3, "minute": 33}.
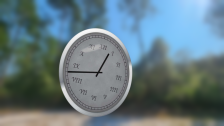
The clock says {"hour": 12, "minute": 43}
